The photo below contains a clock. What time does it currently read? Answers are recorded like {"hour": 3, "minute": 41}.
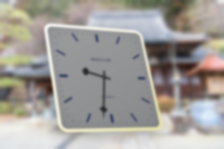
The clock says {"hour": 9, "minute": 32}
